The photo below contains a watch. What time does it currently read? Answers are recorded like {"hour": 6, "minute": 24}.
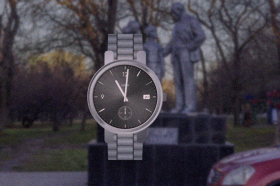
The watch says {"hour": 11, "minute": 1}
